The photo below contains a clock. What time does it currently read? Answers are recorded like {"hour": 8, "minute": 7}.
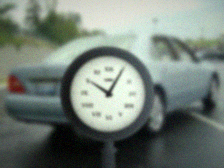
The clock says {"hour": 10, "minute": 5}
